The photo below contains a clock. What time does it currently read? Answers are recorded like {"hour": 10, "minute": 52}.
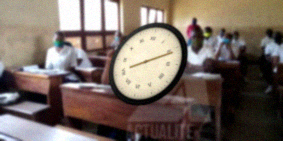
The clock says {"hour": 8, "minute": 11}
